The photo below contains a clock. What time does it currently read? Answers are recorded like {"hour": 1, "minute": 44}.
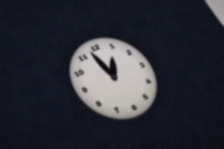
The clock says {"hour": 12, "minute": 58}
